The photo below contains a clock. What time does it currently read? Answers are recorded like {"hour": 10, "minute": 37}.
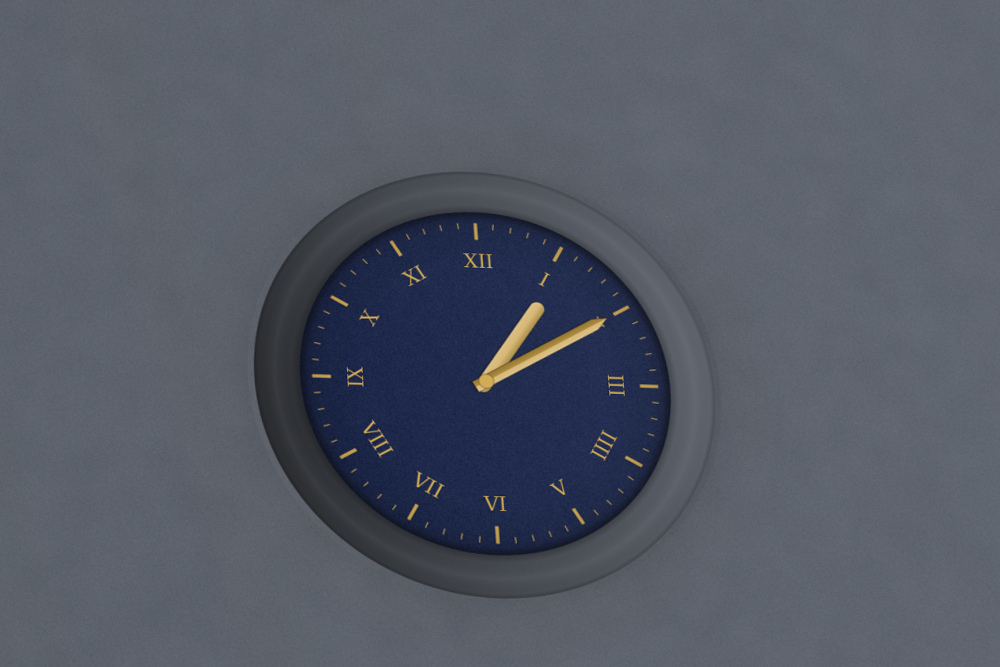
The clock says {"hour": 1, "minute": 10}
